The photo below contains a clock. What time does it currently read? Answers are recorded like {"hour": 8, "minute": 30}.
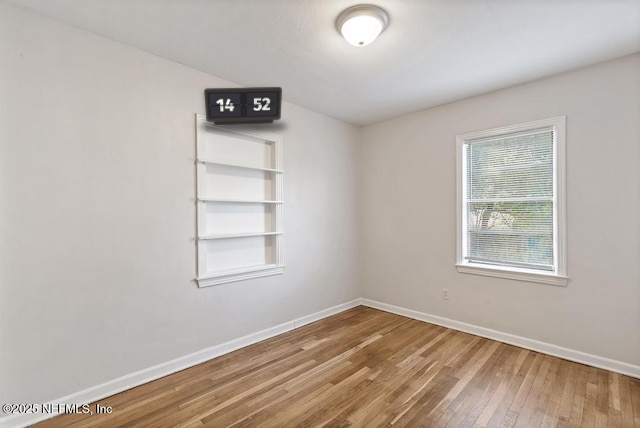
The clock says {"hour": 14, "minute": 52}
